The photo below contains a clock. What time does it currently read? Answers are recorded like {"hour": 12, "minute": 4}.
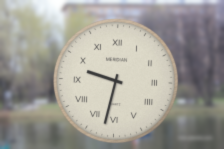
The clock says {"hour": 9, "minute": 32}
